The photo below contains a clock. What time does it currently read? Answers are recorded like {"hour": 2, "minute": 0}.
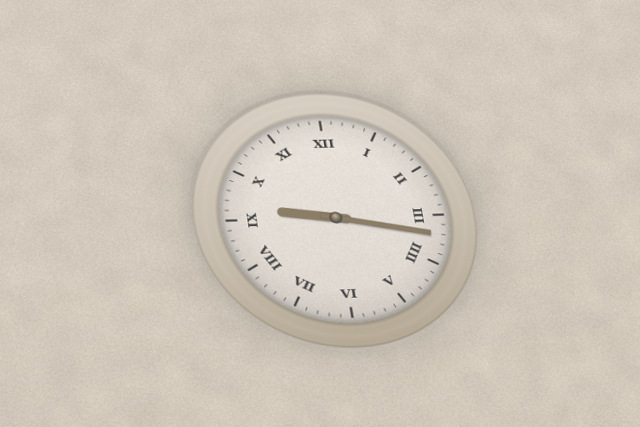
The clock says {"hour": 9, "minute": 17}
